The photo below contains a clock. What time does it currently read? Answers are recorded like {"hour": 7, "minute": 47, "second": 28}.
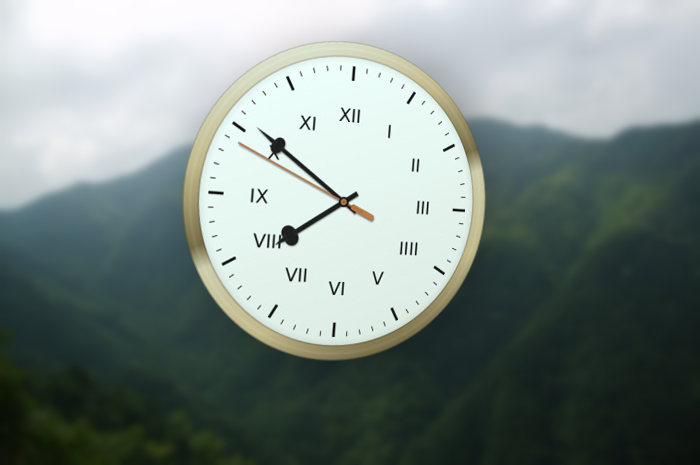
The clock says {"hour": 7, "minute": 50, "second": 49}
